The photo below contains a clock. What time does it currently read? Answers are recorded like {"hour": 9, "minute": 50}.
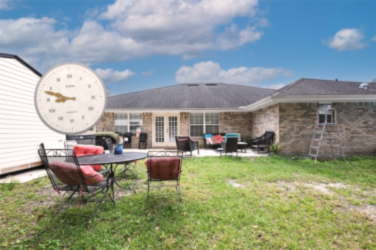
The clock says {"hour": 8, "minute": 48}
